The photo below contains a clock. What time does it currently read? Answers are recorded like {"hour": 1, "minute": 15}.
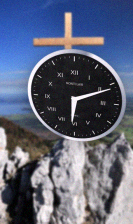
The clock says {"hour": 6, "minute": 11}
